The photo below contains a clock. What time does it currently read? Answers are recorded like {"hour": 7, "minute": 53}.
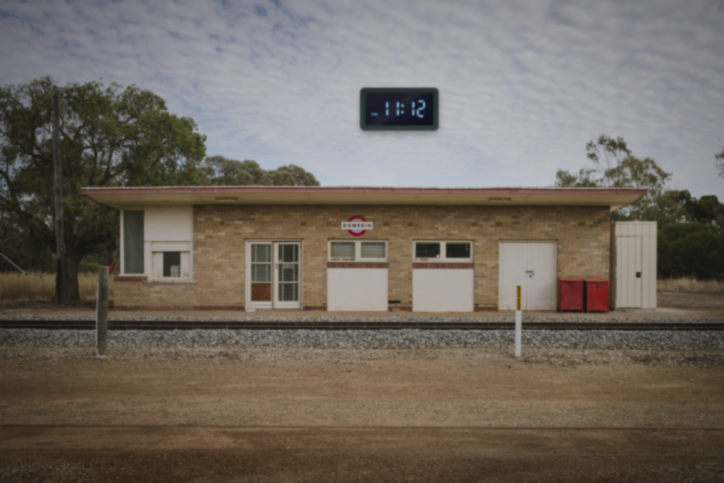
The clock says {"hour": 11, "minute": 12}
